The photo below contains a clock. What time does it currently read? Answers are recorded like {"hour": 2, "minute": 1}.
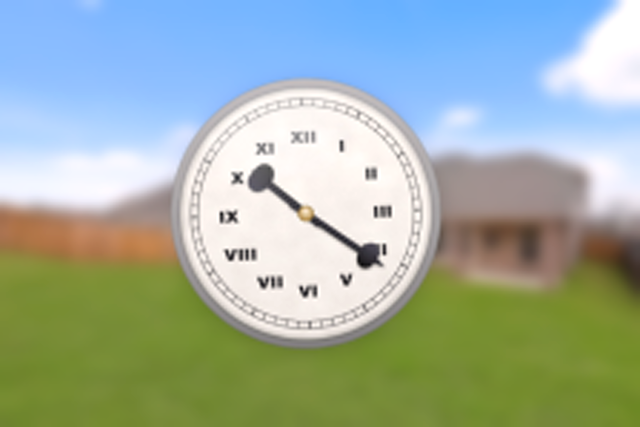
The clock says {"hour": 10, "minute": 21}
